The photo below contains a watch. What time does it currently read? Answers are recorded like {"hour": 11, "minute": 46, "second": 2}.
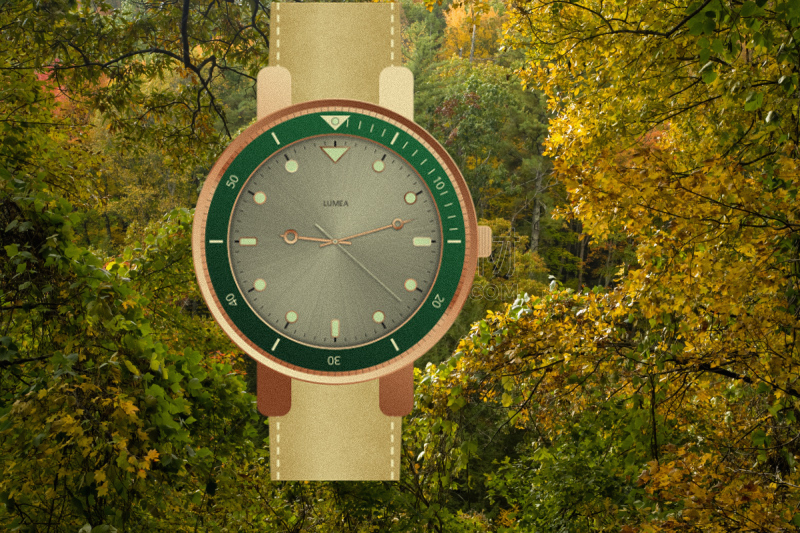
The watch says {"hour": 9, "minute": 12, "second": 22}
